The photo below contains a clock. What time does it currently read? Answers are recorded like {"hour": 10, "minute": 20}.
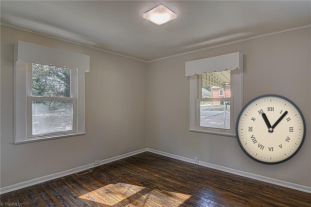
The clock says {"hour": 11, "minute": 7}
